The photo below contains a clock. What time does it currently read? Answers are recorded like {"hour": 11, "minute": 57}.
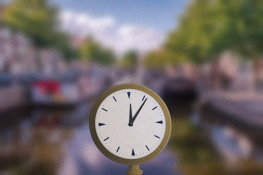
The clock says {"hour": 12, "minute": 6}
